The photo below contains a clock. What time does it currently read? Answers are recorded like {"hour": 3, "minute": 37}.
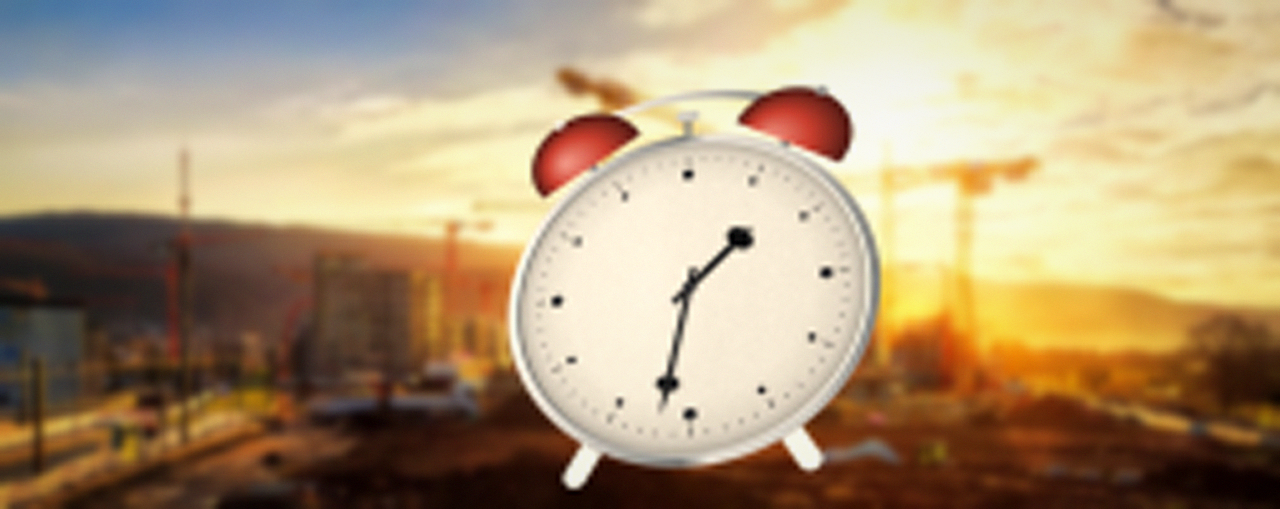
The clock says {"hour": 1, "minute": 32}
